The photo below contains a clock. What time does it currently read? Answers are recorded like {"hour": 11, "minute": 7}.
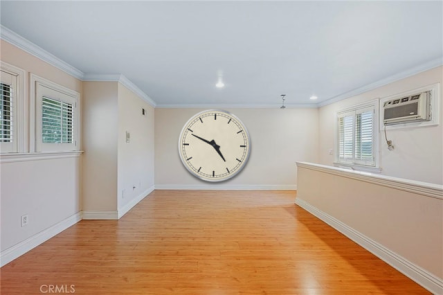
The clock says {"hour": 4, "minute": 49}
